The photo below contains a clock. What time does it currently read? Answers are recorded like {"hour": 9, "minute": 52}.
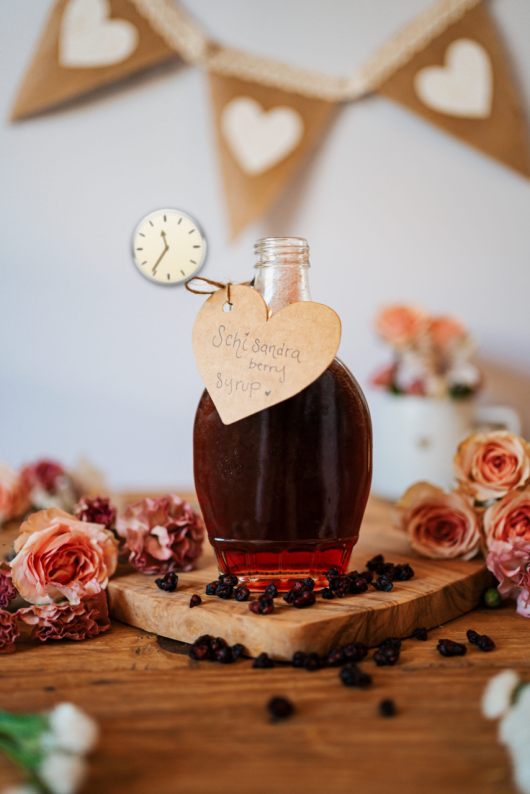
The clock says {"hour": 11, "minute": 36}
